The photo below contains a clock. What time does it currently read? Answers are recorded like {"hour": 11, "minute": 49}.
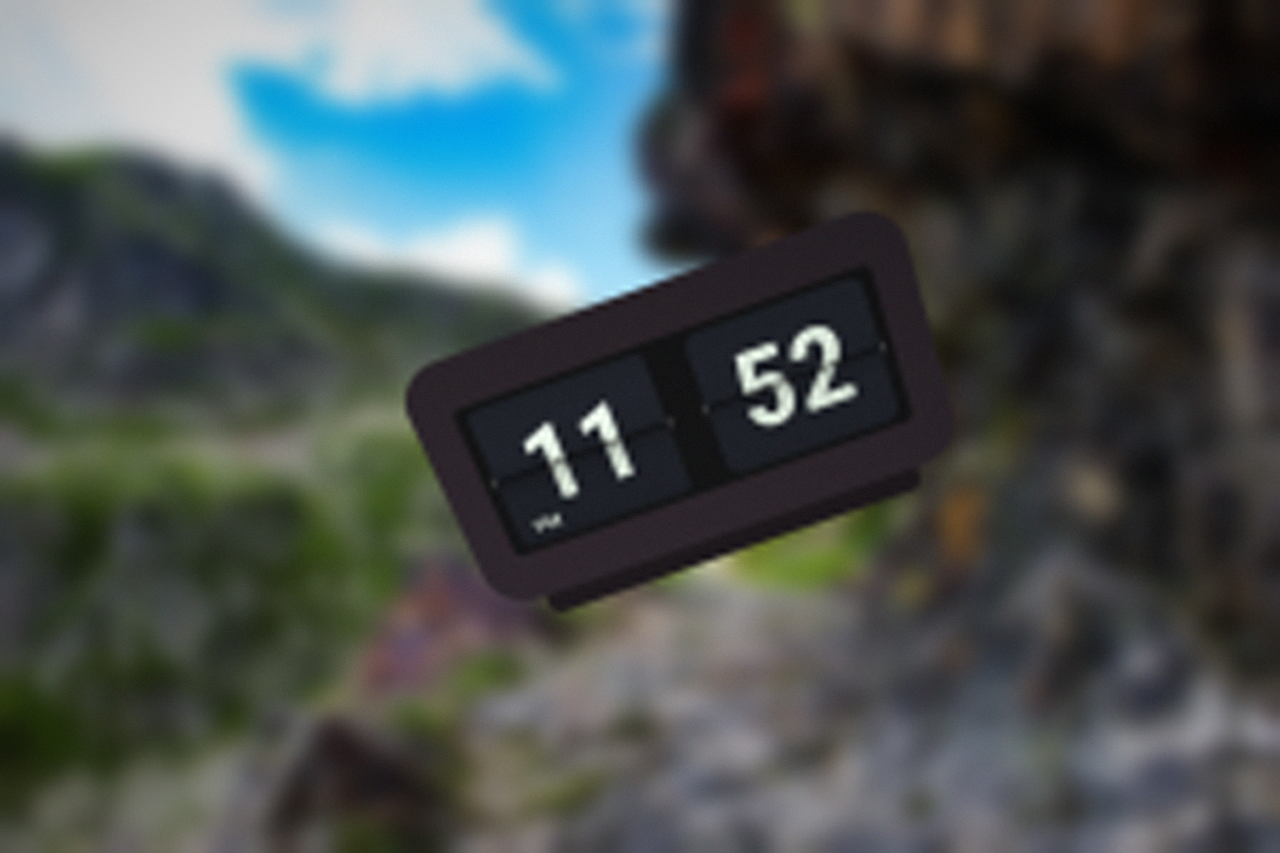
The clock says {"hour": 11, "minute": 52}
